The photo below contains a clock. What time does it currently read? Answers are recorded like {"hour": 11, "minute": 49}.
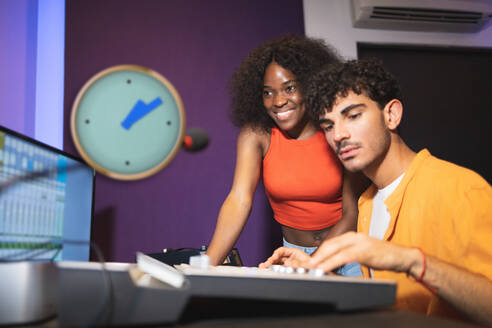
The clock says {"hour": 1, "minute": 9}
